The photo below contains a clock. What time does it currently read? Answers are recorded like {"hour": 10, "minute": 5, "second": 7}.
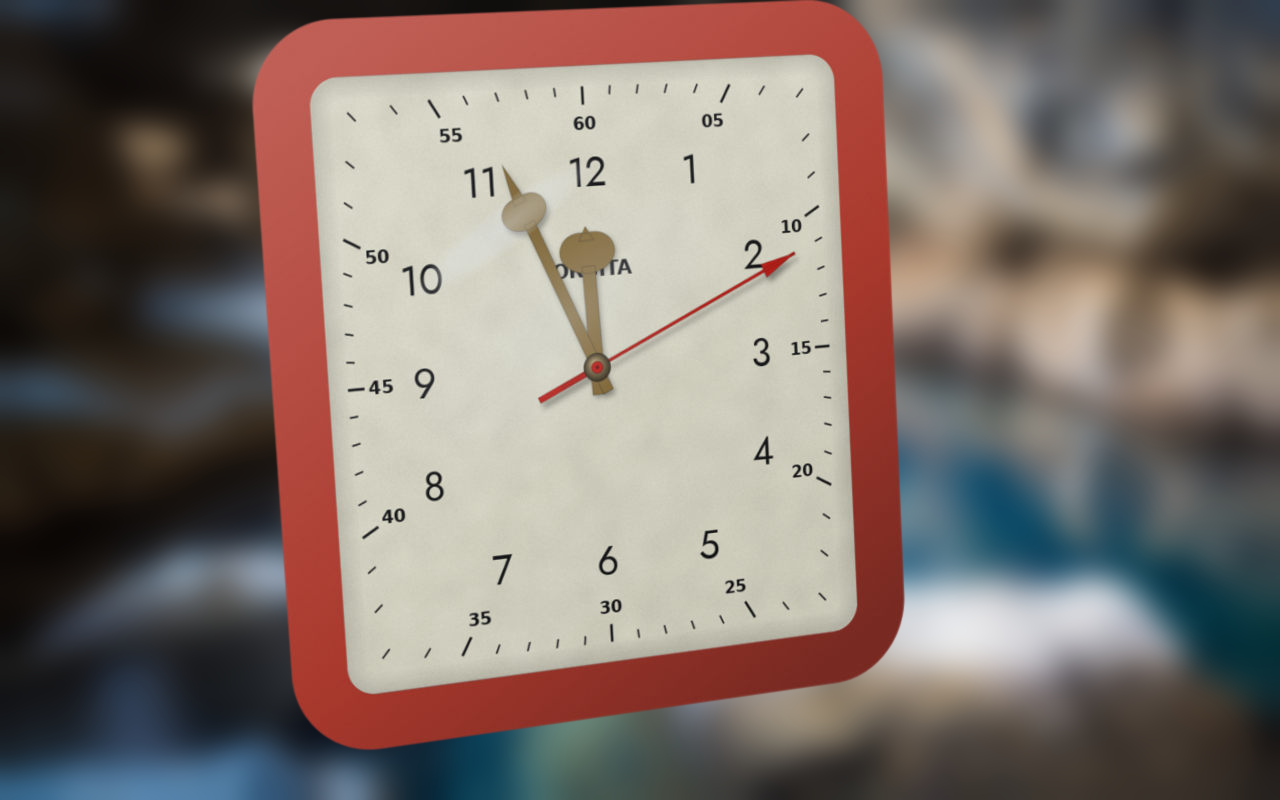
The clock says {"hour": 11, "minute": 56, "second": 11}
